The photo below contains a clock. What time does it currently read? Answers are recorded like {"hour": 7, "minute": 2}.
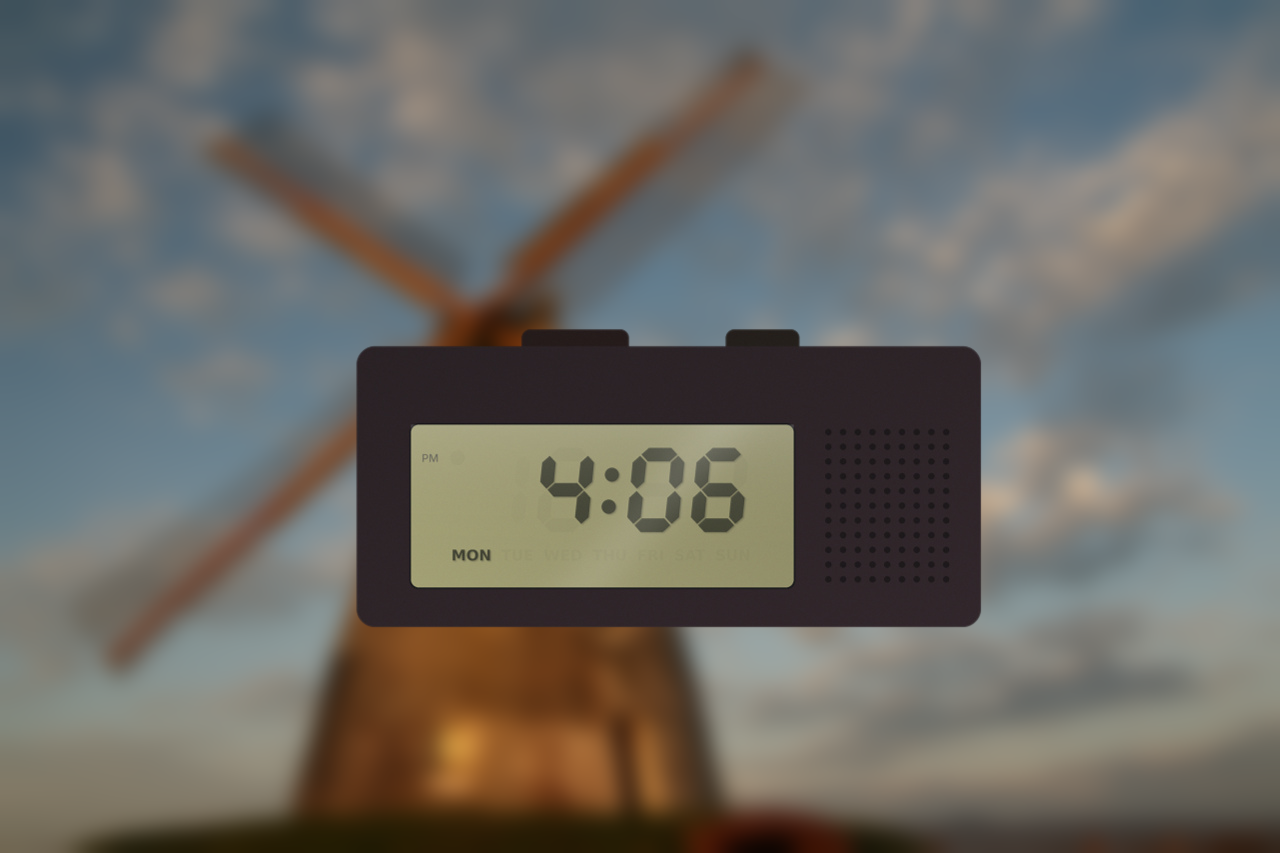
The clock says {"hour": 4, "minute": 6}
